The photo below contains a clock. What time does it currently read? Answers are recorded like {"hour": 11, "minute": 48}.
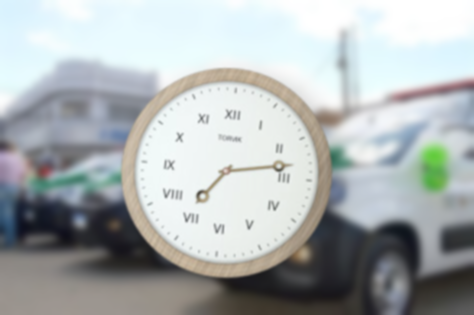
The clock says {"hour": 7, "minute": 13}
